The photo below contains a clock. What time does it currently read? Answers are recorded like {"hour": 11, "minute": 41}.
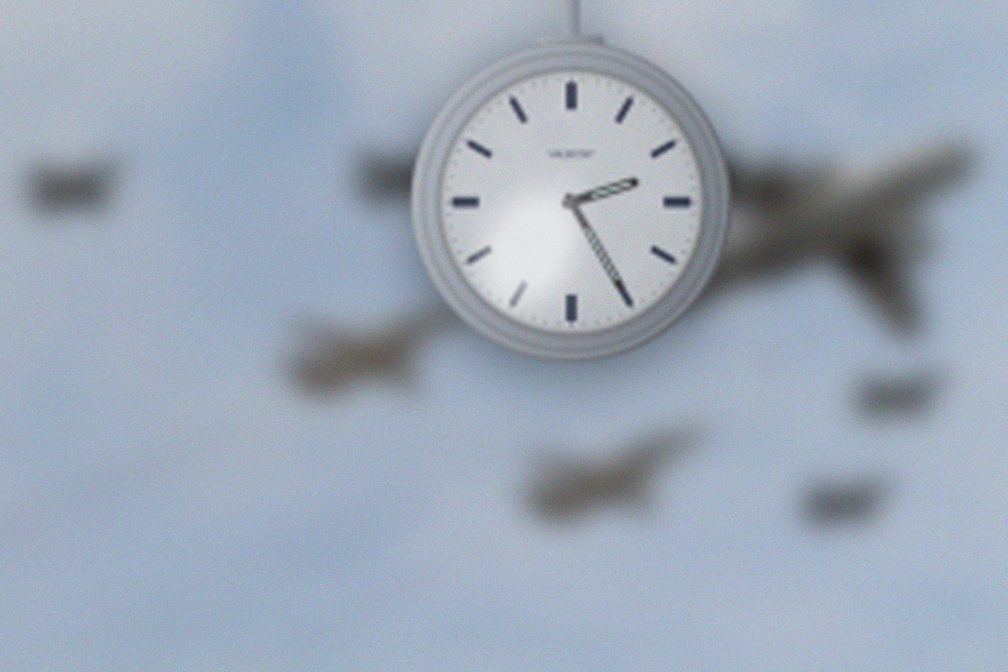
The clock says {"hour": 2, "minute": 25}
